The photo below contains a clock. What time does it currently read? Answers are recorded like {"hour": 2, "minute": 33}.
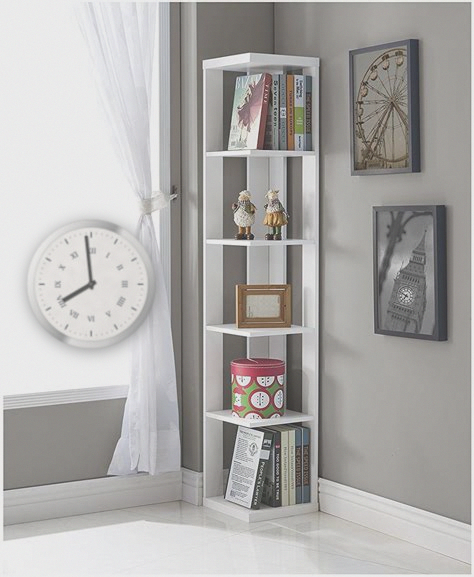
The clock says {"hour": 7, "minute": 59}
